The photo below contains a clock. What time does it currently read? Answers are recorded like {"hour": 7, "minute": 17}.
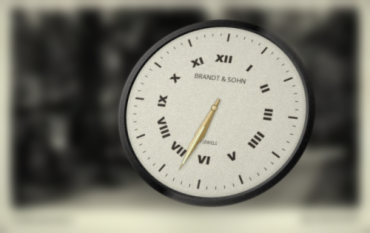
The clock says {"hour": 6, "minute": 33}
